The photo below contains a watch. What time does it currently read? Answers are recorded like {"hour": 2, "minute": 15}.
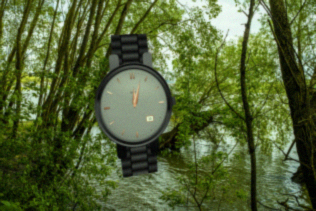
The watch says {"hour": 12, "minute": 3}
